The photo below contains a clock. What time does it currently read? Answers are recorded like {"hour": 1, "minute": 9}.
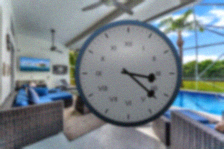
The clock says {"hour": 3, "minute": 22}
